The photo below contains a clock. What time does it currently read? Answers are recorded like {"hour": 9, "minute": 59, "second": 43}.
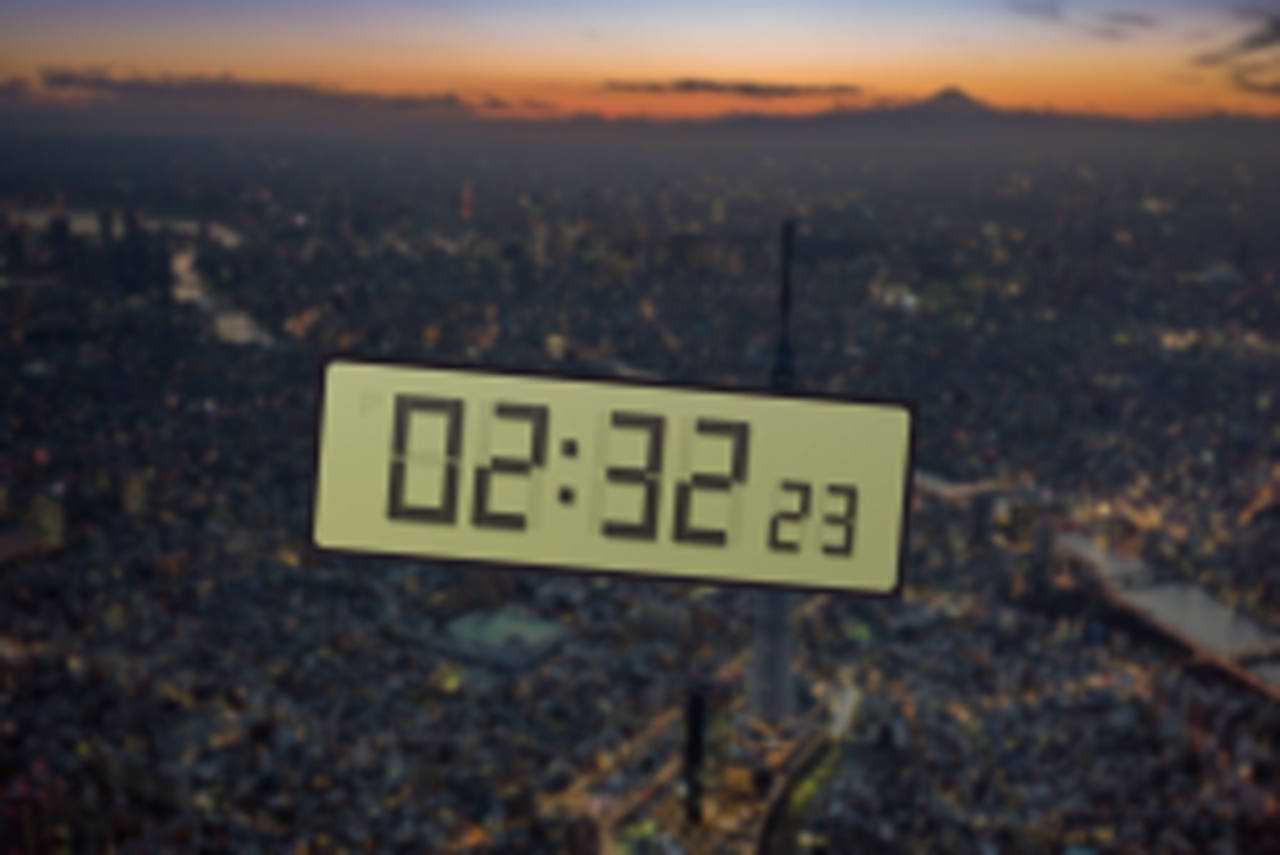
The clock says {"hour": 2, "minute": 32, "second": 23}
